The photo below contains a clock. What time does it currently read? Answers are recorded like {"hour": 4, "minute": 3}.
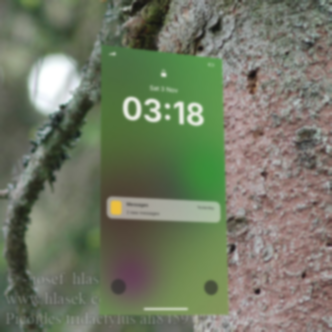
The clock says {"hour": 3, "minute": 18}
